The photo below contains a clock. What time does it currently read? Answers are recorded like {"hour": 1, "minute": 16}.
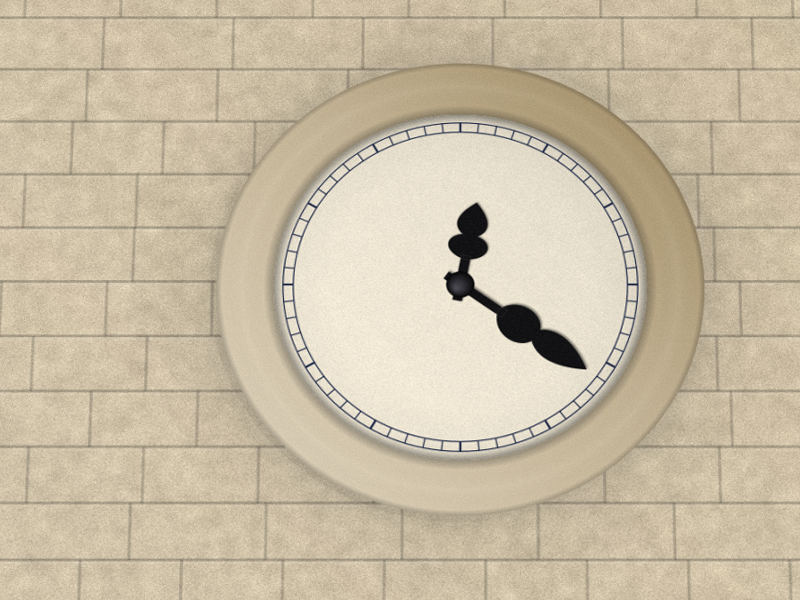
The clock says {"hour": 12, "minute": 21}
